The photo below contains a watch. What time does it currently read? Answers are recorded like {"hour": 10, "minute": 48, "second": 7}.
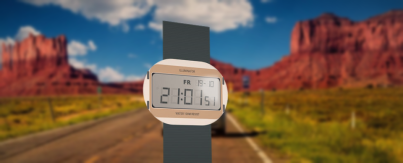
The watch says {"hour": 21, "minute": 1, "second": 51}
